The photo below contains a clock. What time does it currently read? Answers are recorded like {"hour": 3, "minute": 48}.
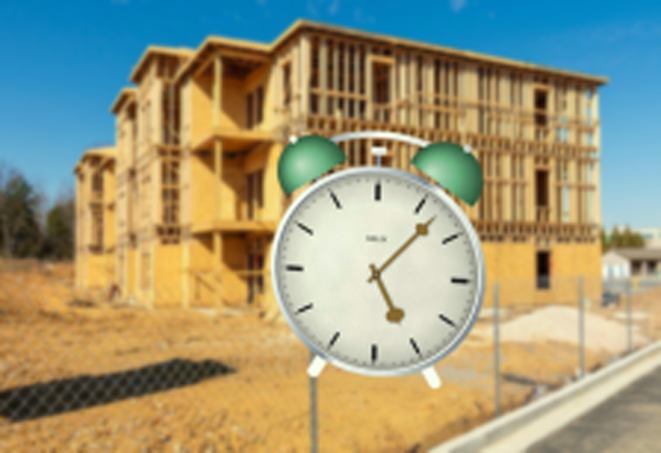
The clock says {"hour": 5, "minute": 7}
